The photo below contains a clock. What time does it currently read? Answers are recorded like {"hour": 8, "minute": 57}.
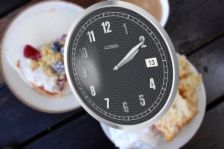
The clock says {"hour": 2, "minute": 10}
